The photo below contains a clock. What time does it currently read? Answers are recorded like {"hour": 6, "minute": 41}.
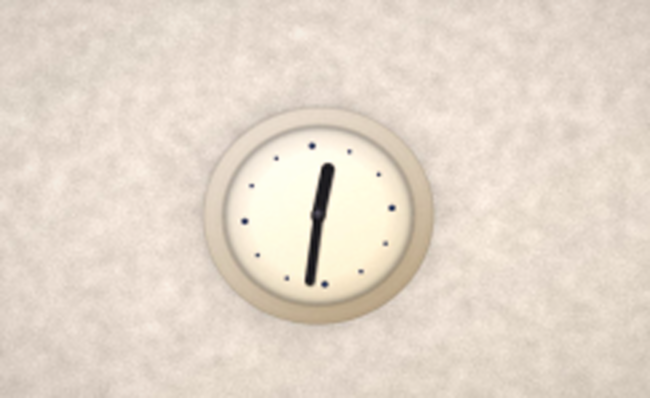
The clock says {"hour": 12, "minute": 32}
